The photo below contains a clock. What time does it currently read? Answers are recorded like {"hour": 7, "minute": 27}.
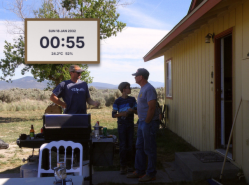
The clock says {"hour": 0, "minute": 55}
